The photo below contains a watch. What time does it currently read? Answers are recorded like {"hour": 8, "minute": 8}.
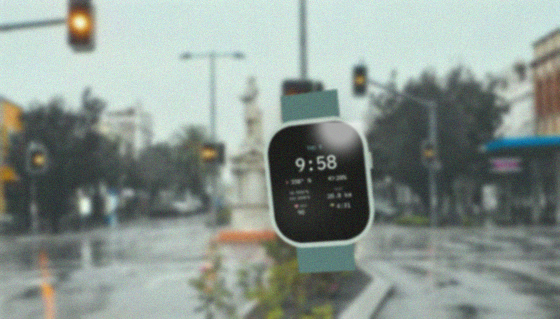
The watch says {"hour": 9, "minute": 58}
